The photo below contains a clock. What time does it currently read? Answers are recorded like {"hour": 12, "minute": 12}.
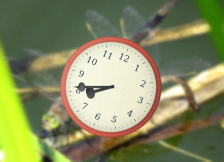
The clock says {"hour": 7, "minute": 41}
